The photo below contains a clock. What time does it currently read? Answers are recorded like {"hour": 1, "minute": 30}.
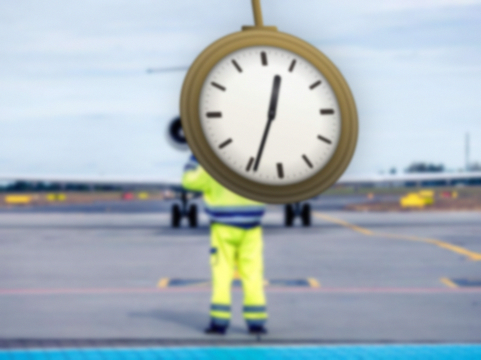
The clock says {"hour": 12, "minute": 34}
